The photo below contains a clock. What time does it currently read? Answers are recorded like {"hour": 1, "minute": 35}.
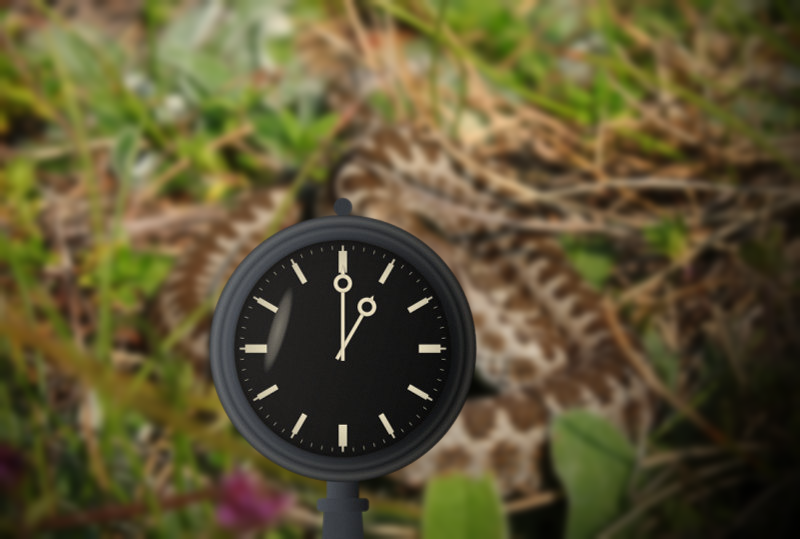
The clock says {"hour": 1, "minute": 0}
